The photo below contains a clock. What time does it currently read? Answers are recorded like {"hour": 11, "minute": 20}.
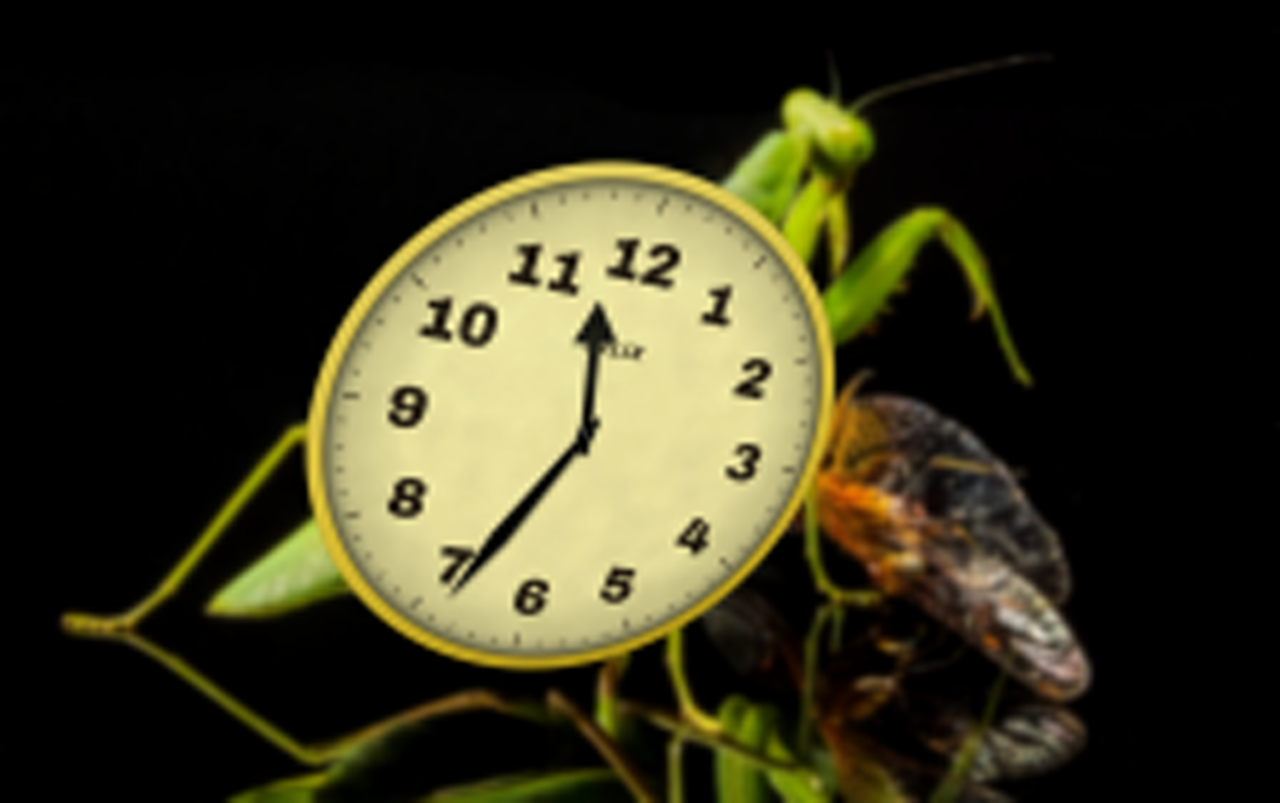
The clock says {"hour": 11, "minute": 34}
